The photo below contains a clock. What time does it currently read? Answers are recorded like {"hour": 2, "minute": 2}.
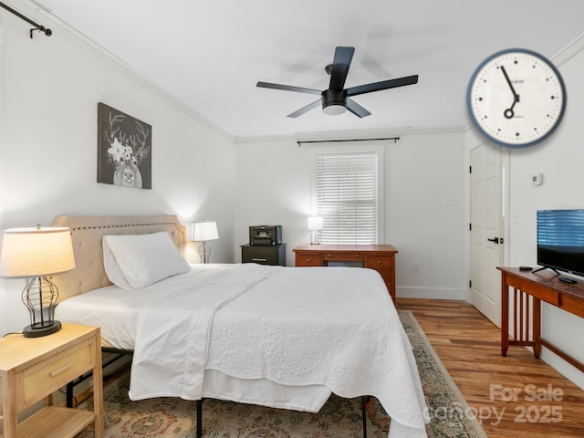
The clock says {"hour": 6, "minute": 56}
